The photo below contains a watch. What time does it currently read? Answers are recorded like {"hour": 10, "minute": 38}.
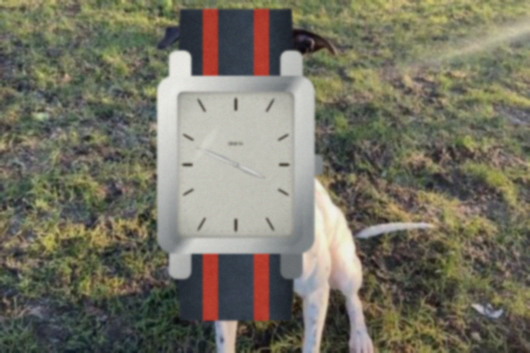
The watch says {"hour": 3, "minute": 49}
